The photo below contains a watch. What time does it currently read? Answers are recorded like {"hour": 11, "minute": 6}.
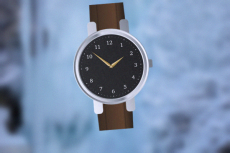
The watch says {"hour": 1, "minute": 52}
